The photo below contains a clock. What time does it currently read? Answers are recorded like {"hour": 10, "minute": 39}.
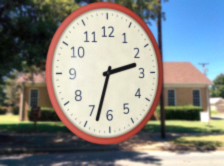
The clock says {"hour": 2, "minute": 33}
